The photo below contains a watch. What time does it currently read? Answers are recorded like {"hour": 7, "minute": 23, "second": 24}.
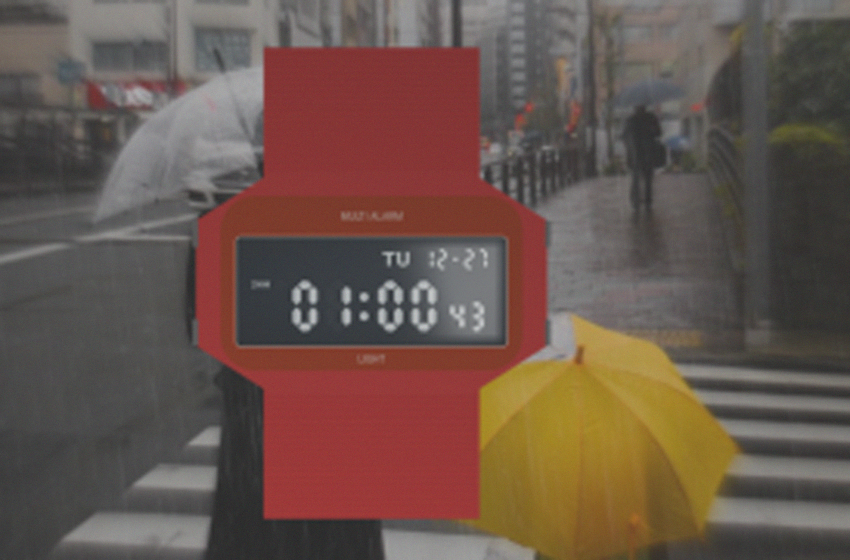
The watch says {"hour": 1, "minute": 0, "second": 43}
